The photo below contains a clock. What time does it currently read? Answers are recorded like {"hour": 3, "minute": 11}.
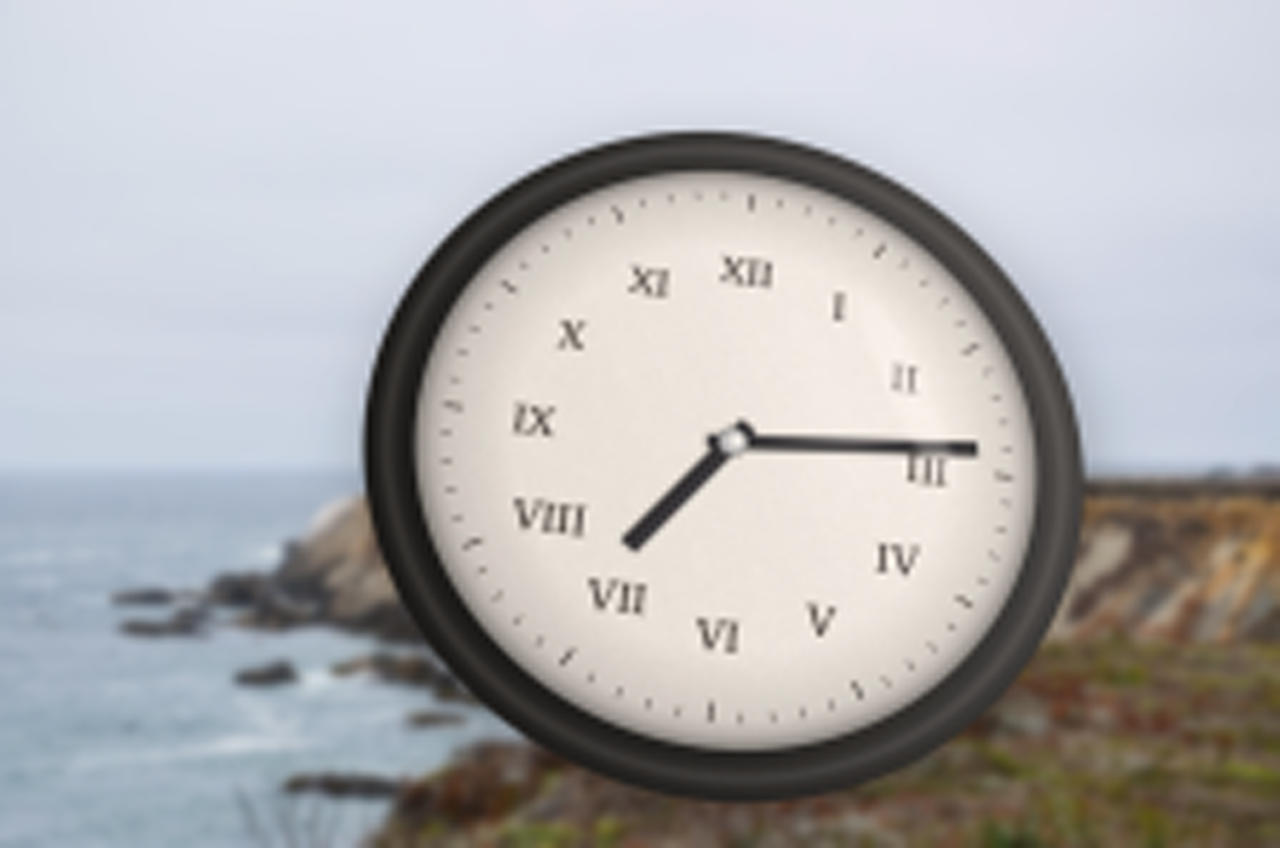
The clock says {"hour": 7, "minute": 14}
